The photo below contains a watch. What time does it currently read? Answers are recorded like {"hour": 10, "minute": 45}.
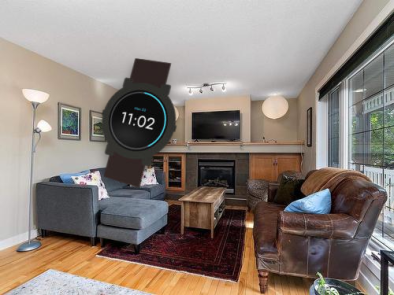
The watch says {"hour": 11, "minute": 2}
